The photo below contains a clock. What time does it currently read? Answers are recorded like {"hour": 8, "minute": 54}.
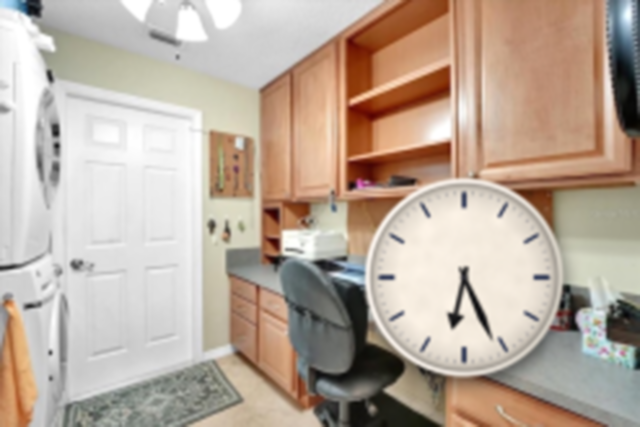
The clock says {"hour": 6, "minute": 26}
